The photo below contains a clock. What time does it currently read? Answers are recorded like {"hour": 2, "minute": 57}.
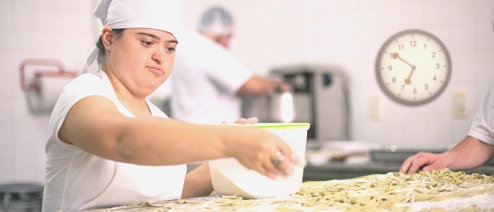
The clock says {"hour": 6, "minute": 51}
